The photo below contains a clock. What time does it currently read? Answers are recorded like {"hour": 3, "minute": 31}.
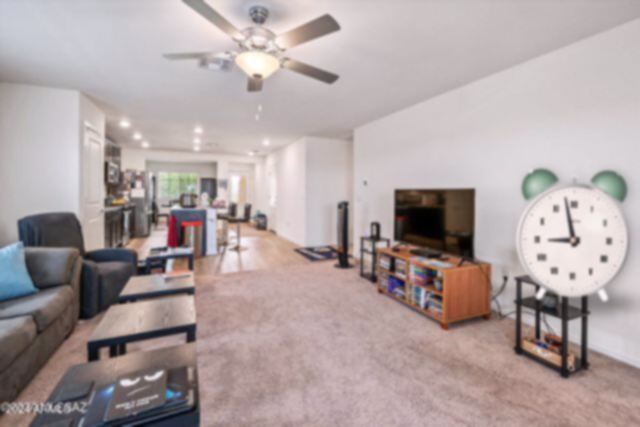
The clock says {"hour": 8, "minute": 58}
